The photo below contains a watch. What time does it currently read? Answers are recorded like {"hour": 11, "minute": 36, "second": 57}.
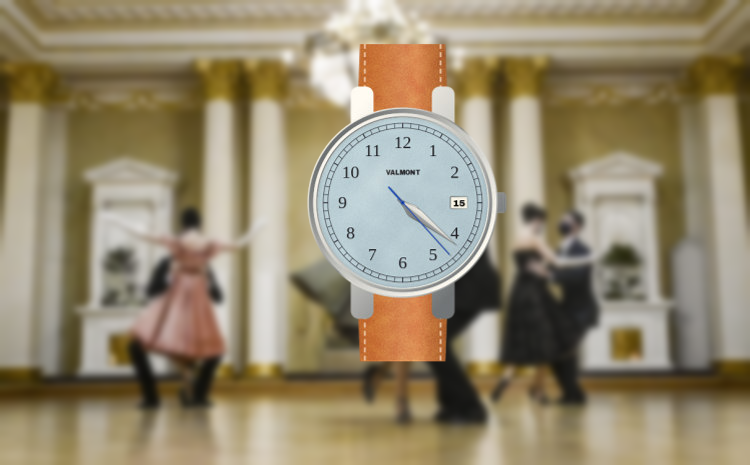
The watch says {"hour": 4, "minute": 21, "second": 23}
